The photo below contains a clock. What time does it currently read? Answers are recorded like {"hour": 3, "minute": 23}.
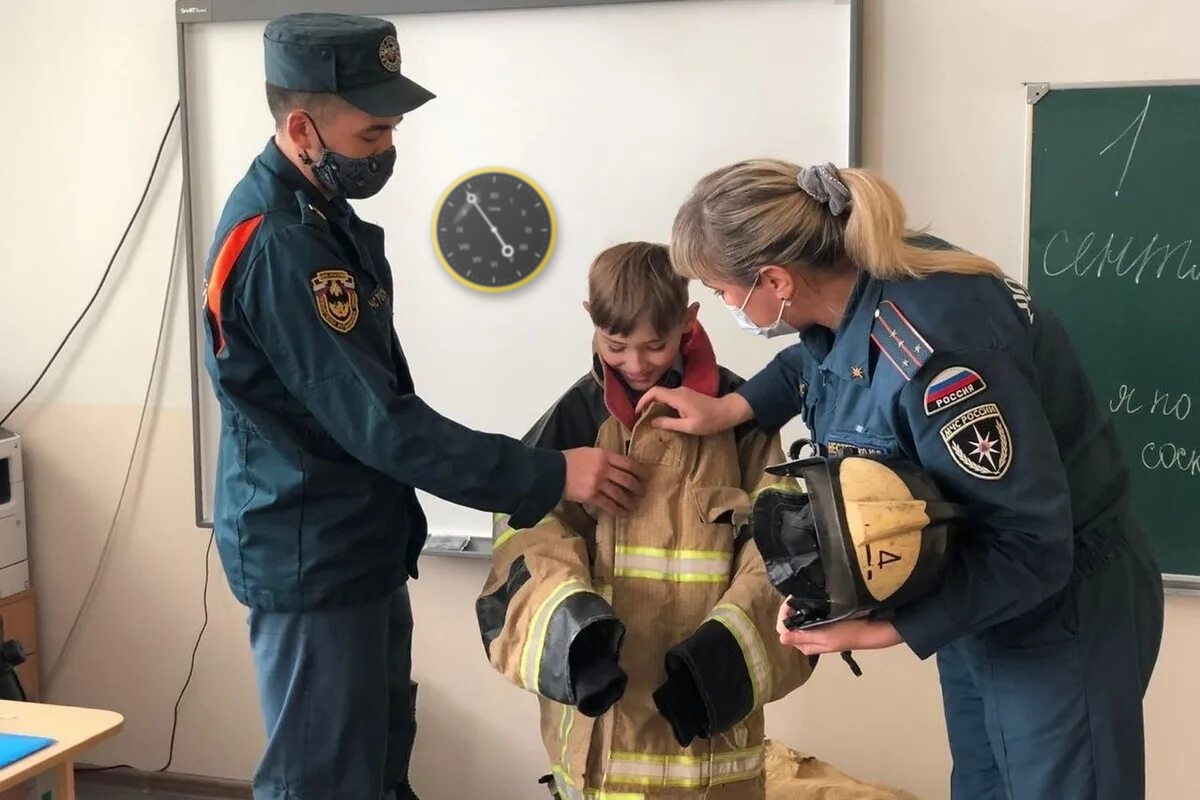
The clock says {"hour": 4, "minute": 54}
